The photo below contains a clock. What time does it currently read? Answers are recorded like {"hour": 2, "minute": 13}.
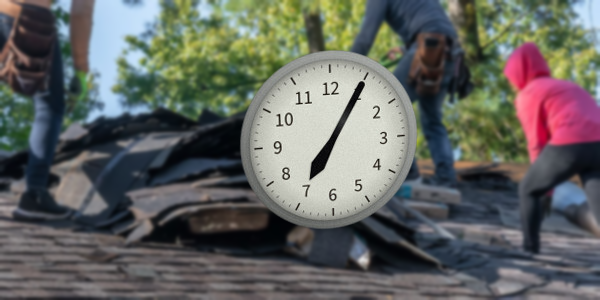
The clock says {"hour": 7, "minute": 5}
